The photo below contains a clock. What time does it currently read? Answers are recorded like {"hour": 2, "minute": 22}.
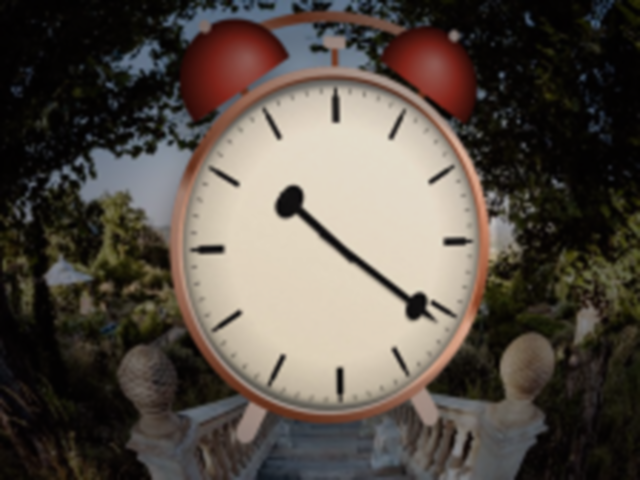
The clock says {"hour": 10, "minute": 21}
